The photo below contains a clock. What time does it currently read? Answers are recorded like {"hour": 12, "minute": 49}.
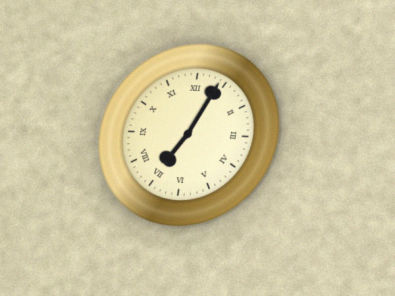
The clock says {"hour": 7, "minute": 4}
